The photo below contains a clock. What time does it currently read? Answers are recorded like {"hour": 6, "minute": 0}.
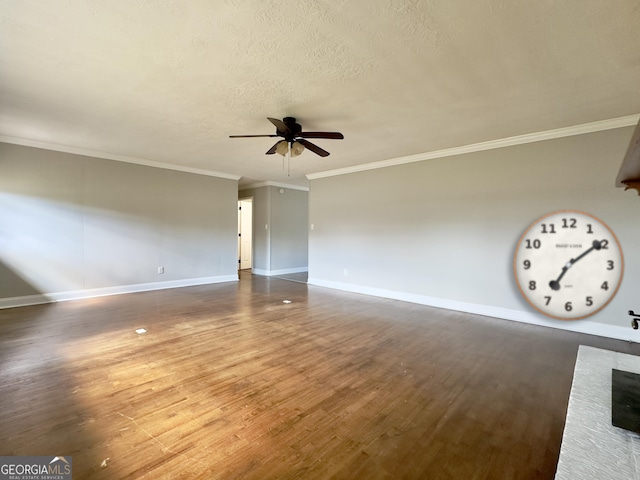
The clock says {"hour": 7, "minute": 9}
